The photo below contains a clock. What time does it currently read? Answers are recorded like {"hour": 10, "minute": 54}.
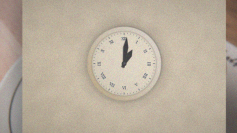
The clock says {"hour": 1, "minute": 1}
